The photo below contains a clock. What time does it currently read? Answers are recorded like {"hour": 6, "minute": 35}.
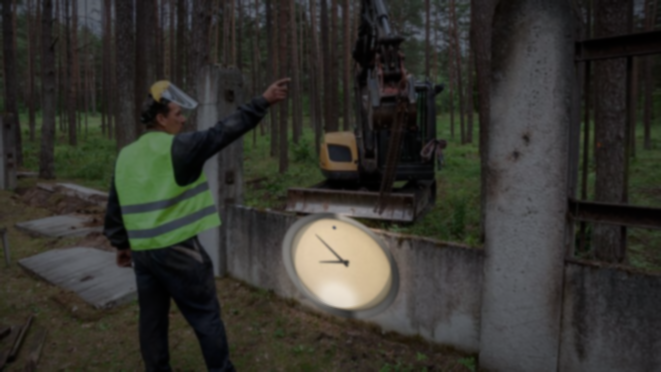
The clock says {"hour": 8, "minute": 54}
